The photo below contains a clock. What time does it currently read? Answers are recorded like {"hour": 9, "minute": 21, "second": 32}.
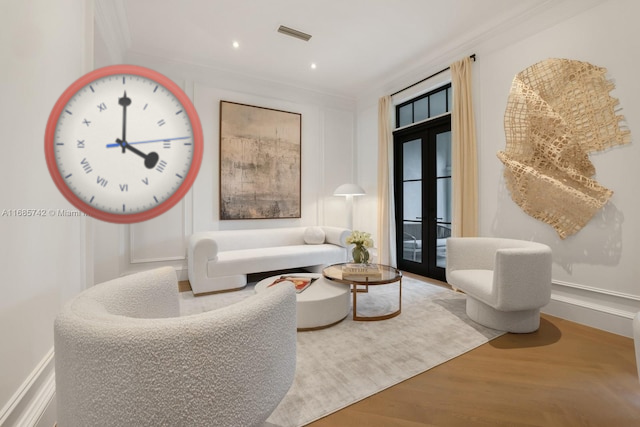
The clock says {"hour": 4, "minute": 0, "second": 14}
